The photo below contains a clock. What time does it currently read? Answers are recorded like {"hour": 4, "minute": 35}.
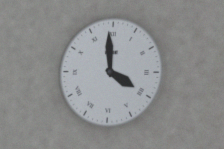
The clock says {"hour": 3, "minute": 59}
